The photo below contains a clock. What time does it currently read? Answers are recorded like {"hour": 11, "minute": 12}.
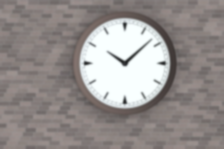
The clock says {"hour": 10, "minute": 8}
